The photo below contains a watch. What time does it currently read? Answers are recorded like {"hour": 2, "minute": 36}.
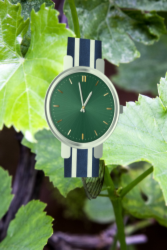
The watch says {"hour": 12, "minute": 58}
